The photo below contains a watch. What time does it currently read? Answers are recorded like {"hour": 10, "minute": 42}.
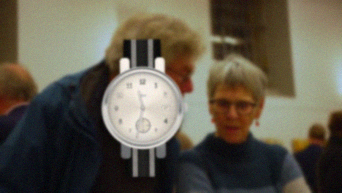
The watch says {"hour": 11, "minute": 32}
